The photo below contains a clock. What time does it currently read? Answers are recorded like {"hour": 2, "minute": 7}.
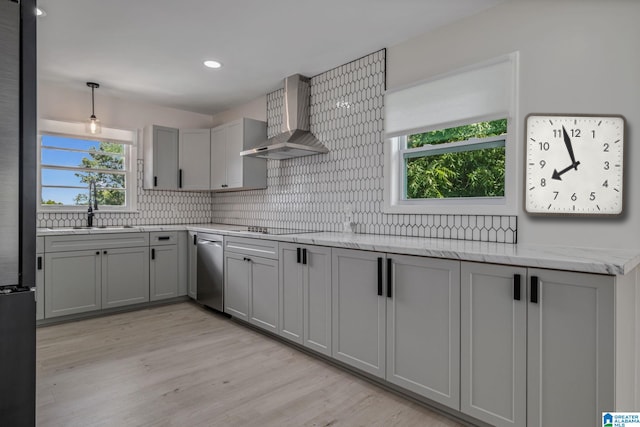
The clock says {"hour": 7, "minute": 57}
